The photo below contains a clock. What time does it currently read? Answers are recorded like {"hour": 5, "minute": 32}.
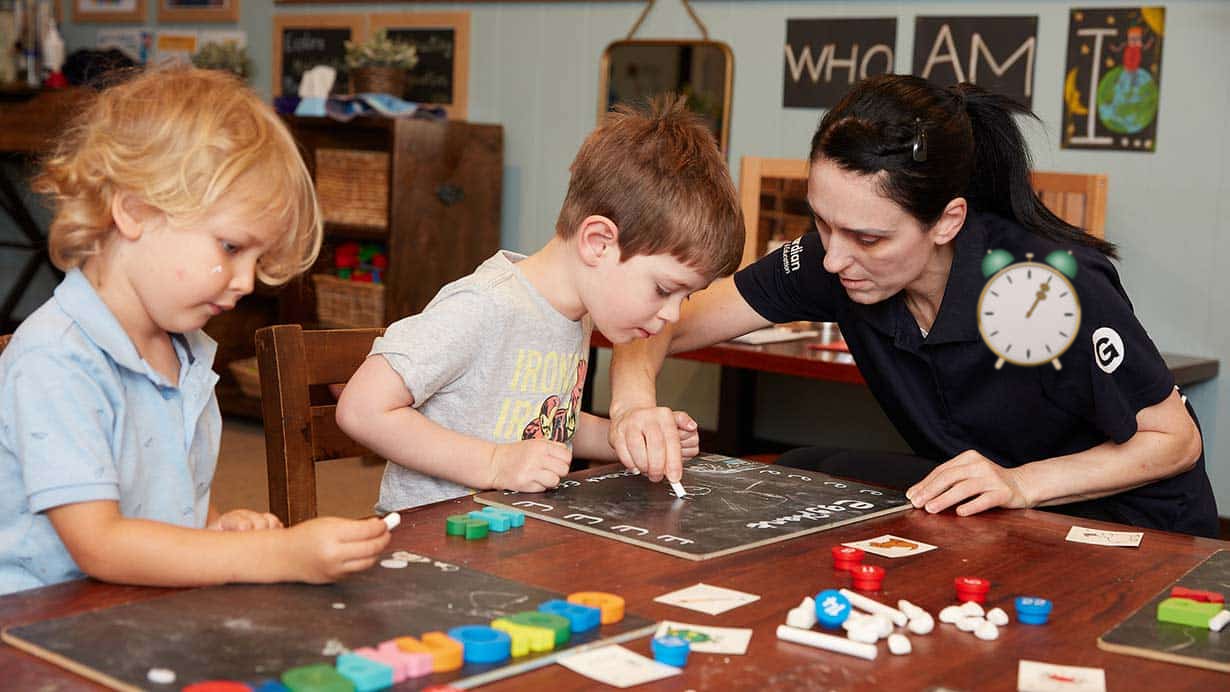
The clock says {"hour": 1, "minute": 5}
